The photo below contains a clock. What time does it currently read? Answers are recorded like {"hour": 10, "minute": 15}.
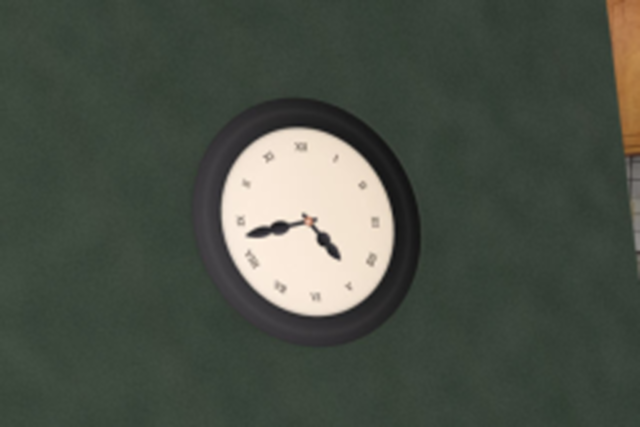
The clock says {"hour": 4, "minute": 43}
